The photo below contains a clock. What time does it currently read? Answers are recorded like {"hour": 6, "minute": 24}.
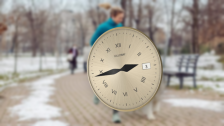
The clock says {"hour": 2, "minute": 44}
